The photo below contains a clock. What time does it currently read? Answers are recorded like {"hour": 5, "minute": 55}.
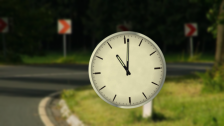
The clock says {"hour": 11, "minute": 1}
